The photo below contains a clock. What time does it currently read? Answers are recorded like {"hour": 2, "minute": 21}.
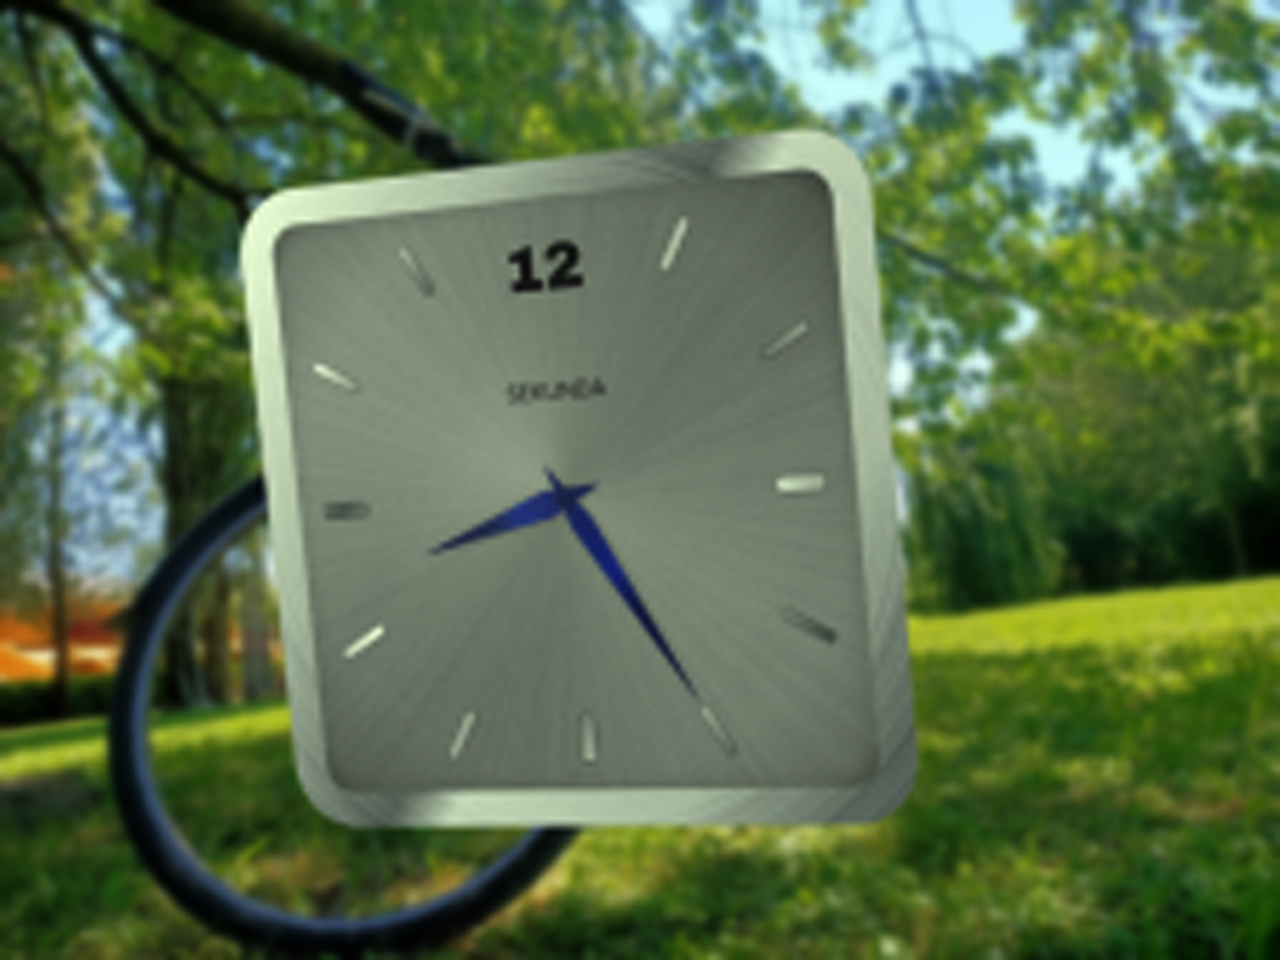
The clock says {"hour": 8, "minute": 25}
